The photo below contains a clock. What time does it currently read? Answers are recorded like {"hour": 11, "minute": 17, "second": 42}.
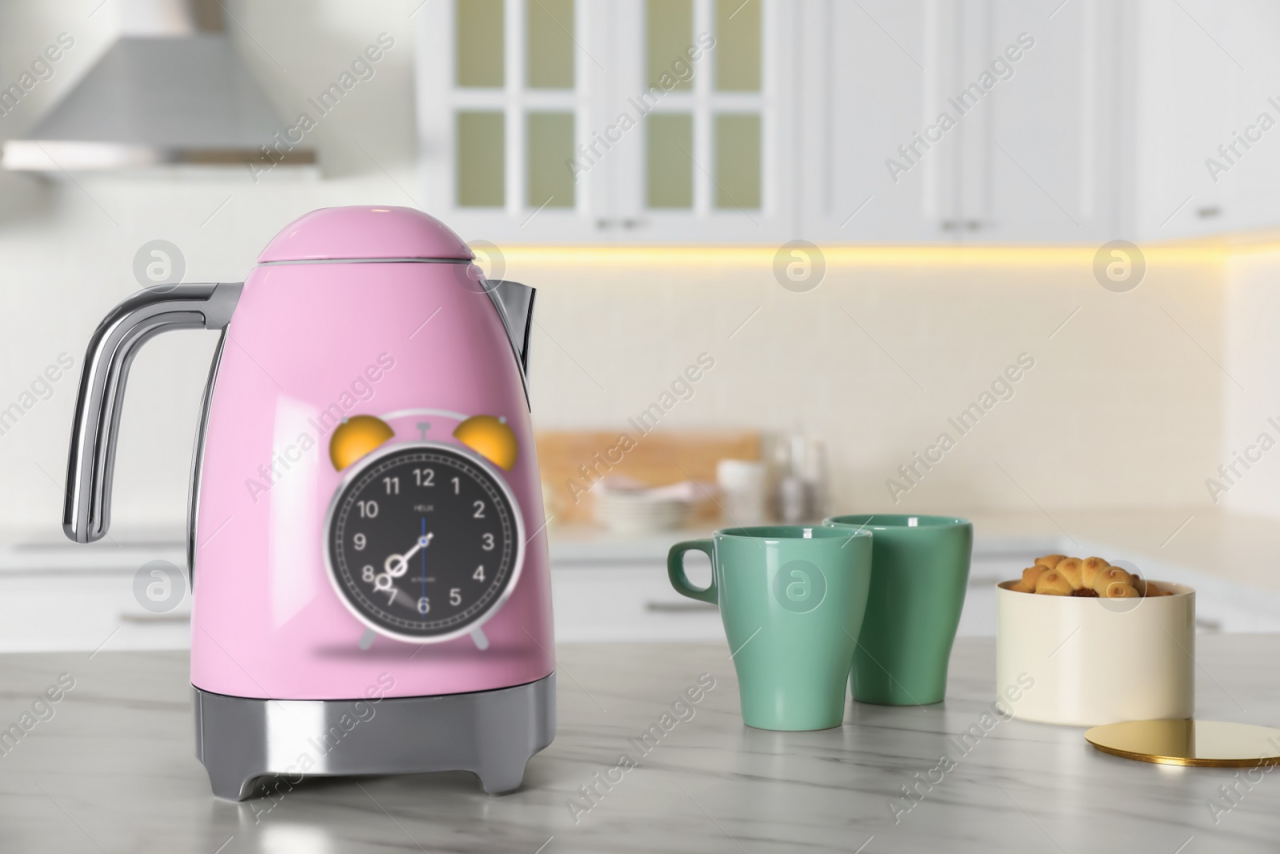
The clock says {"hour": 7, "minute": 37, "second": 30}
